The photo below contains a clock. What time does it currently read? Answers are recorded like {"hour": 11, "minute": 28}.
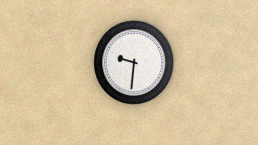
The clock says {"hour": 9, "minute": 31}
